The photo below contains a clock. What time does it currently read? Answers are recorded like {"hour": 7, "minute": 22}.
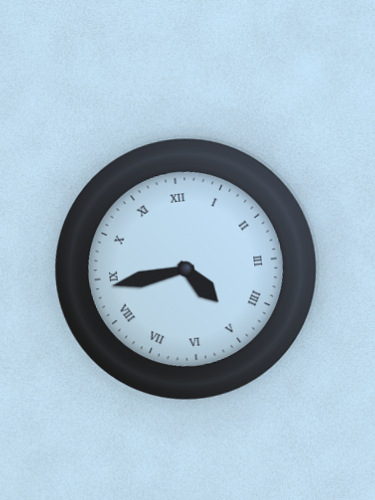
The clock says {"hour": 4, "minute": 44}
